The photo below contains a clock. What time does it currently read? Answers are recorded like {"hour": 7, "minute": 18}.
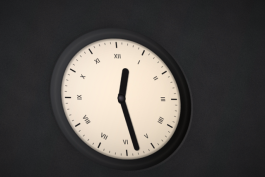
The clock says {"hour": 12, "minute": 28}
